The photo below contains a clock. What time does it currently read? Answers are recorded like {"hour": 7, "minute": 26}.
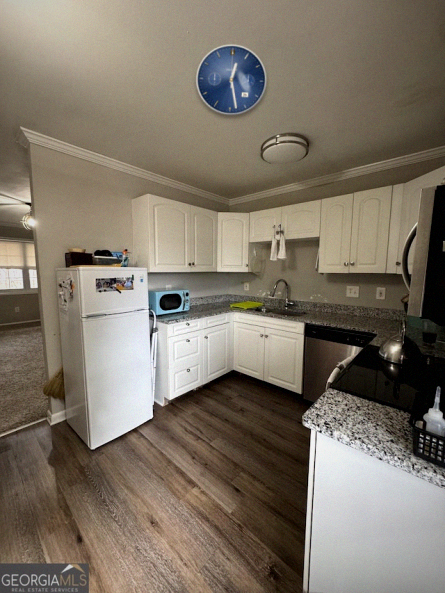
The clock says {"hour": 12, "minute": 28}
